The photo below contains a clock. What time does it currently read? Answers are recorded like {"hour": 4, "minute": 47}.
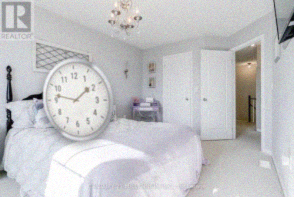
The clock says {"hour": 1, "minute": 47}
